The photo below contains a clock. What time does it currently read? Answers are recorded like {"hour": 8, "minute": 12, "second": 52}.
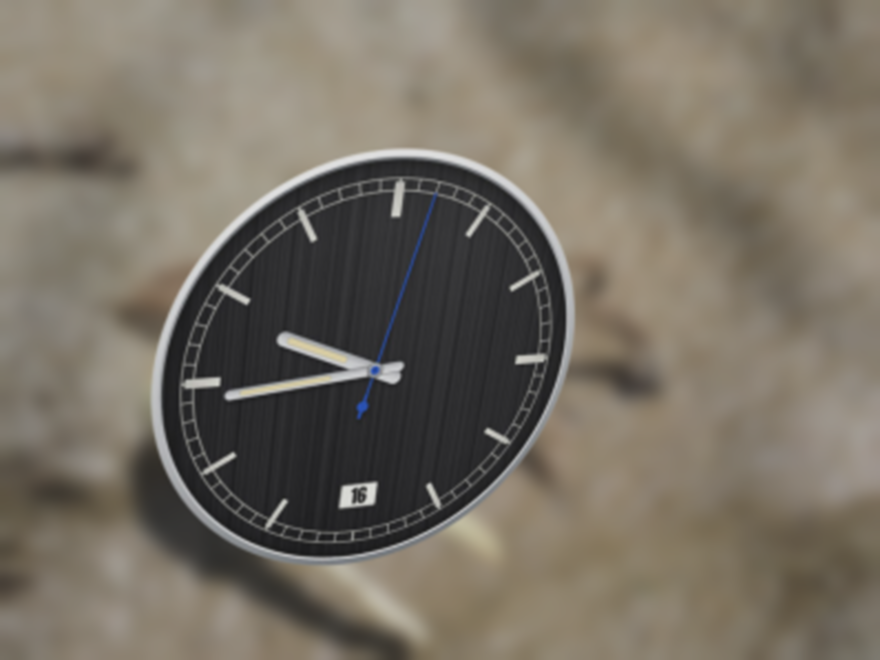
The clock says {"hour": 9, "minute": 44, "second": 2}
